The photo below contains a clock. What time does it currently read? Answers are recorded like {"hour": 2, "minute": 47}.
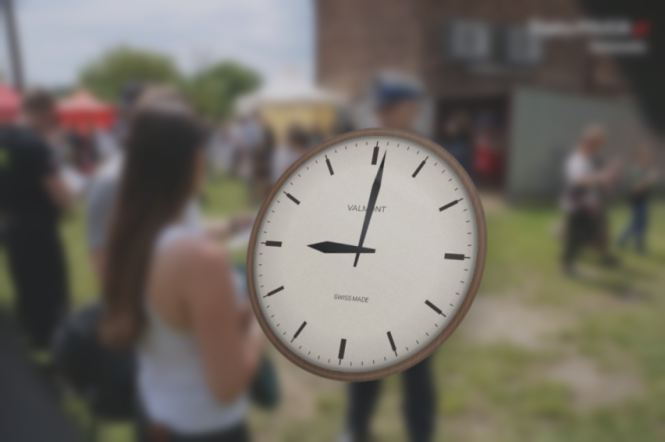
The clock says {"hour": 9, "minute": 1}
